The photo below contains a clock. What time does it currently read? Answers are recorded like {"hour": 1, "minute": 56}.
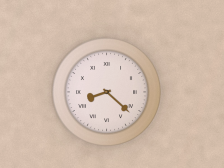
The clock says {"hour": 8, "minute": 22}
